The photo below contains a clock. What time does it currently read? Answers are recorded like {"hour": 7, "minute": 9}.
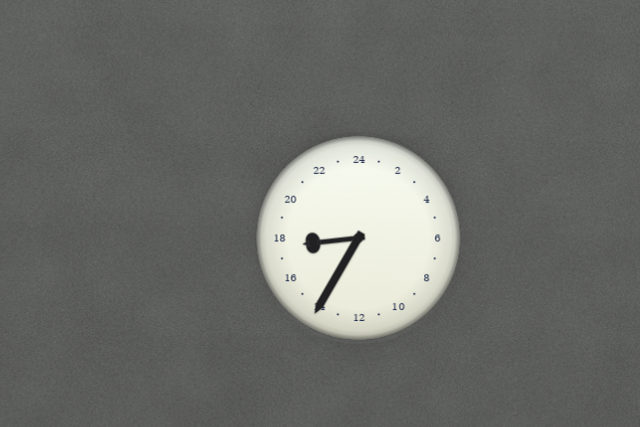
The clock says {"hour": 17, "minute": 35}
